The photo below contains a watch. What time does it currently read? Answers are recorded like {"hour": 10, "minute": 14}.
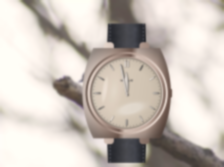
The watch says {"hour": 11, "minute": 58}
